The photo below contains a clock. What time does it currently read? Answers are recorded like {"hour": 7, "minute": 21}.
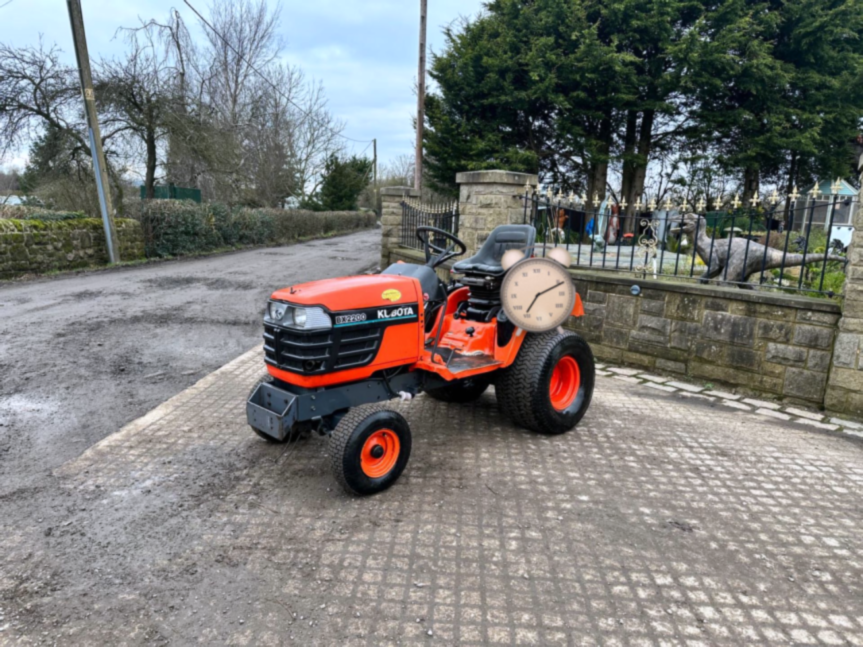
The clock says {"hour": 7, "minute": 11}
